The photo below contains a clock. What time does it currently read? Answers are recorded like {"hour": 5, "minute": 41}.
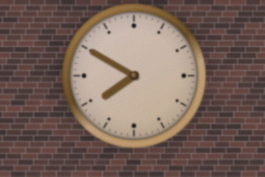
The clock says {"hour": 7, "minute": 50}
